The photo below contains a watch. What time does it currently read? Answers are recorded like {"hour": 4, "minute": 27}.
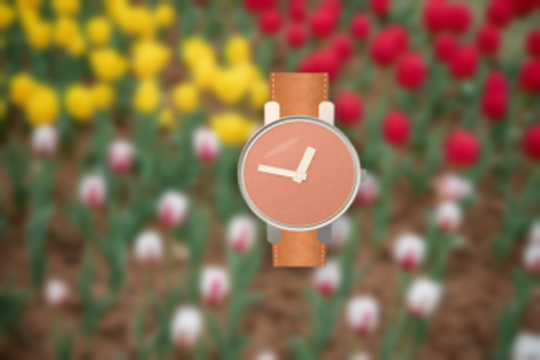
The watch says {"hour": 12, "minute": 47}
